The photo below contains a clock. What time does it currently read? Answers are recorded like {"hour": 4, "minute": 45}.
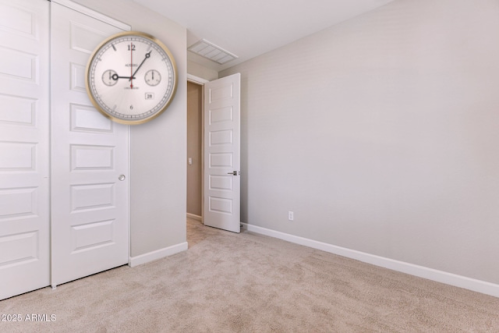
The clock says {"hour": 9, "minute": 6}
